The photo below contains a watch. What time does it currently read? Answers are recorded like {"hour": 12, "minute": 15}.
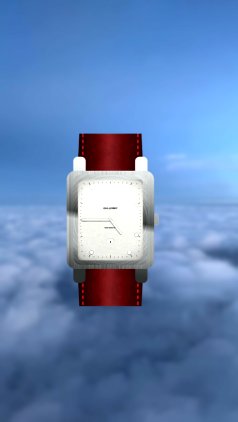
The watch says {"hour": 4, "minute": 45}
